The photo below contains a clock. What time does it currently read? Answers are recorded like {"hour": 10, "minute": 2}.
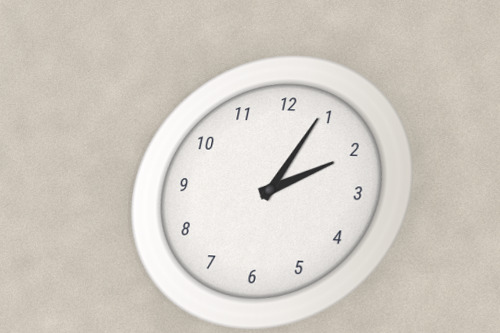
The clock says {"hour": 2, "minute": 4}
